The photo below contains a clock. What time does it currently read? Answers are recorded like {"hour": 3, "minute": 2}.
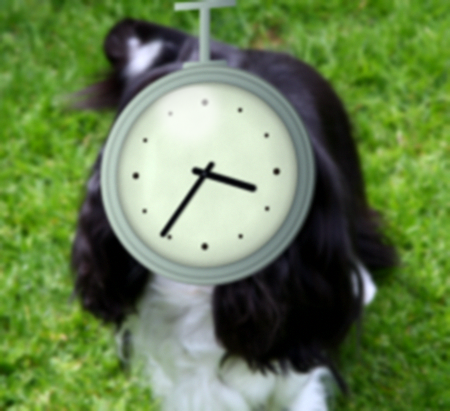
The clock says {"hour": 3, "minute": 36}
